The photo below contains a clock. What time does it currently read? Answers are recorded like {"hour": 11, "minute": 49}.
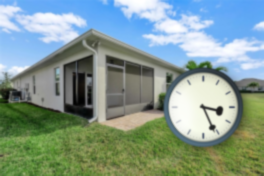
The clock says {"hour": 3, "minute": 26}
